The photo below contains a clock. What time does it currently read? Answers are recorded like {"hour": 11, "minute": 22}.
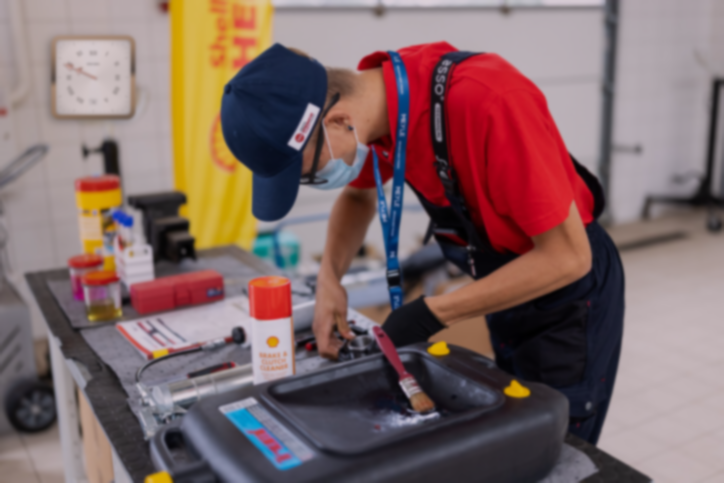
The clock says {"hour": 9, "minute": 49}
